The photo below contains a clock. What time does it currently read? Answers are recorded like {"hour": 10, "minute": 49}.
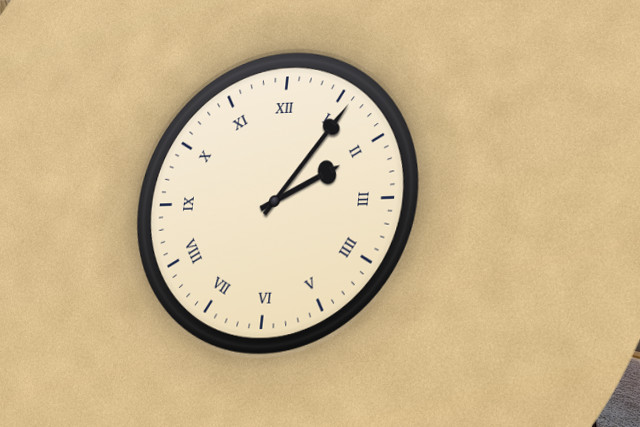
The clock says {"hour": 2, "minute": 6}
